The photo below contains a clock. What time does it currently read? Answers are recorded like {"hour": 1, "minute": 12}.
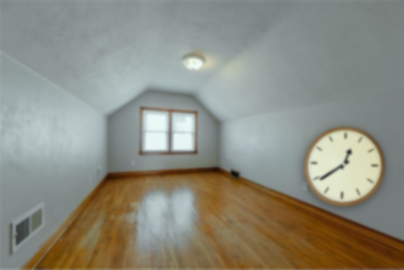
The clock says {"hour": 12, "minute": 39}
